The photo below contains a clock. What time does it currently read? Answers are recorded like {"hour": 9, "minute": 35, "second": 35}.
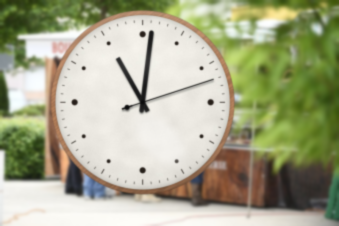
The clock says {"hour": 11, "minute": 1, "second": 12}
